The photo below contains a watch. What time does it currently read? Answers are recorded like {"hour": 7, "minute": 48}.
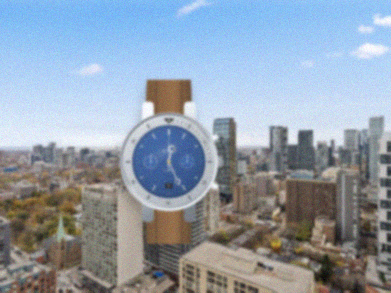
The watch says {"hour": 12, "minute": 26}
